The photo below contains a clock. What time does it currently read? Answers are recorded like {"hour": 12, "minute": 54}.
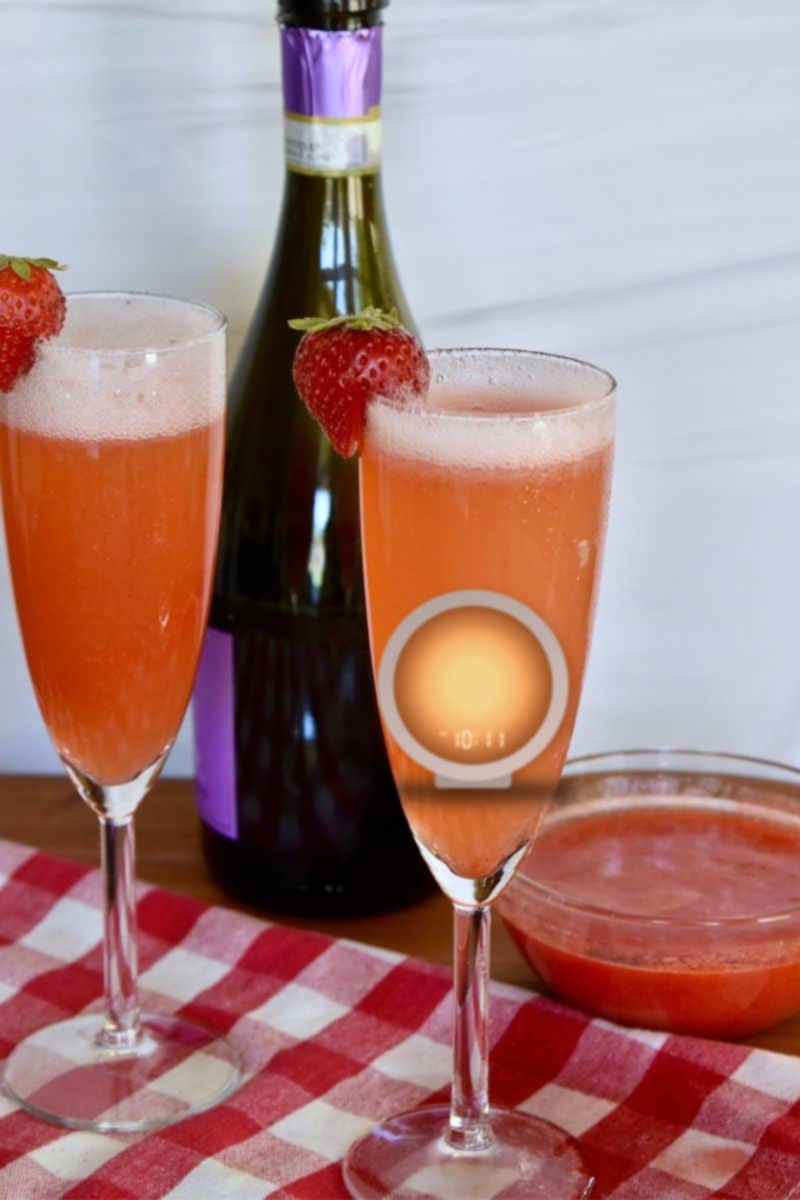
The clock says {"hour": 10, "minute": 11}
